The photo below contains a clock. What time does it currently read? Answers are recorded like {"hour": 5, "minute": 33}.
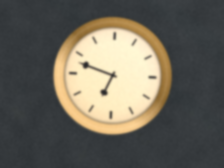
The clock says {"hour": 6, "minute": 48}
